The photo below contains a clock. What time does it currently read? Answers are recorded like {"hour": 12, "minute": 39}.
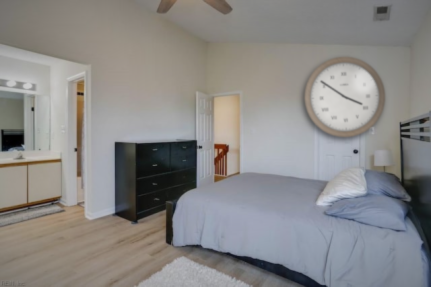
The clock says {"hour": 3, "minute": 51}
